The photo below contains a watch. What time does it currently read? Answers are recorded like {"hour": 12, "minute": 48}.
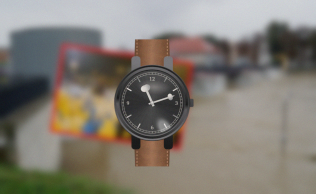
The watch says {"hour": 11, "minute": 12}
